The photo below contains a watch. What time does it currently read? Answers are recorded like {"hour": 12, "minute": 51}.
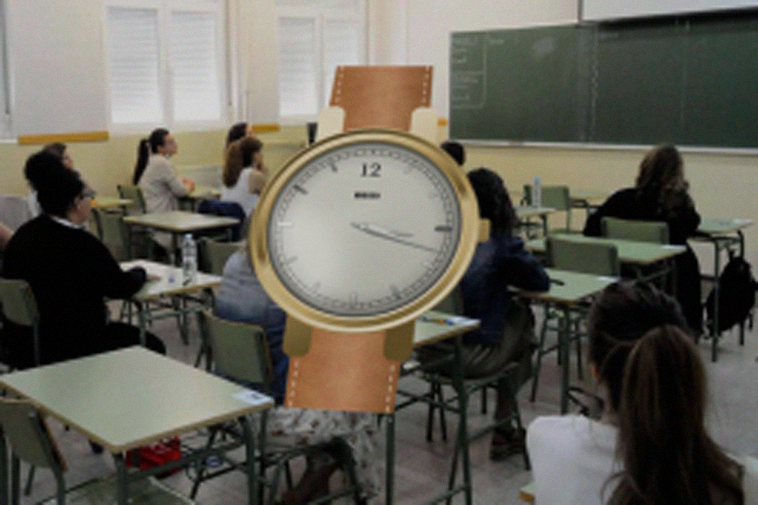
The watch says {"hour": 3, "minute": 18}
